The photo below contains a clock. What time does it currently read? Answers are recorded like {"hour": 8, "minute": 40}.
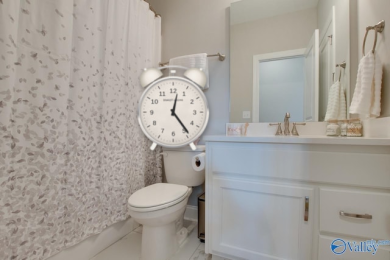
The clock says {"hour": 12, "minute": 24}
